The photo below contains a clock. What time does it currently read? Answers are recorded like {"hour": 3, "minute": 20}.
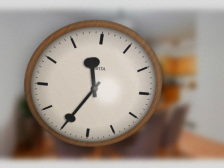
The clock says {"hour": 11, "minute": 35}
